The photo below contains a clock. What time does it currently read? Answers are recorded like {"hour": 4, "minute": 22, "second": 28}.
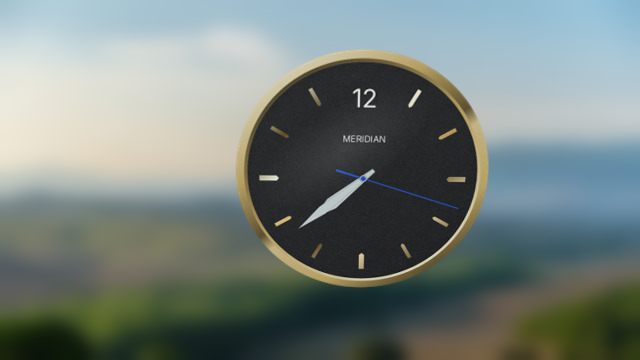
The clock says {"hour": 7, "minute": 38, "second": 18}
